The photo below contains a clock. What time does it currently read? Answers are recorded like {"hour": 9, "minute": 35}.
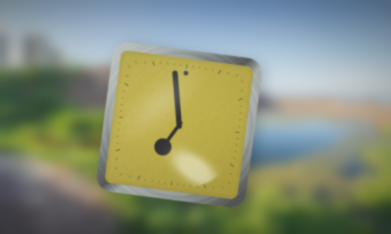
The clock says {"hour": 6, "minute": 58}
